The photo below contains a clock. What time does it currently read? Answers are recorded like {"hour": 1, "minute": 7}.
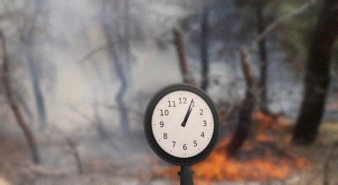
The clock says {"hour": 1, "minute": 4}
